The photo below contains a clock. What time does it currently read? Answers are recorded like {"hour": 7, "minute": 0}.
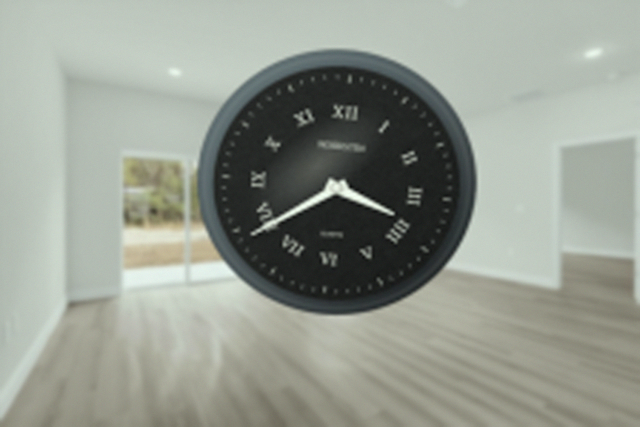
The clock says {"hour": 3, "minute": 39}
